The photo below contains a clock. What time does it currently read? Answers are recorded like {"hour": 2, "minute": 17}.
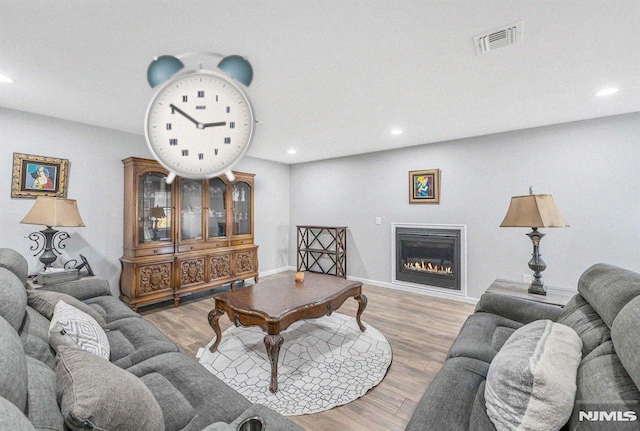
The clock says {"hour": 2, "minute": 51}
